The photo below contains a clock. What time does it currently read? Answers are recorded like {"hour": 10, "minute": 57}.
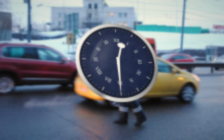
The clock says {"hour": 12, "minute": 30}
